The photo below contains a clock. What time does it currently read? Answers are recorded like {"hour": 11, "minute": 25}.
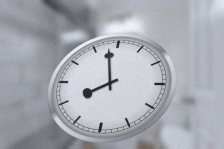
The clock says {"hour": 7, "minute": 58}
